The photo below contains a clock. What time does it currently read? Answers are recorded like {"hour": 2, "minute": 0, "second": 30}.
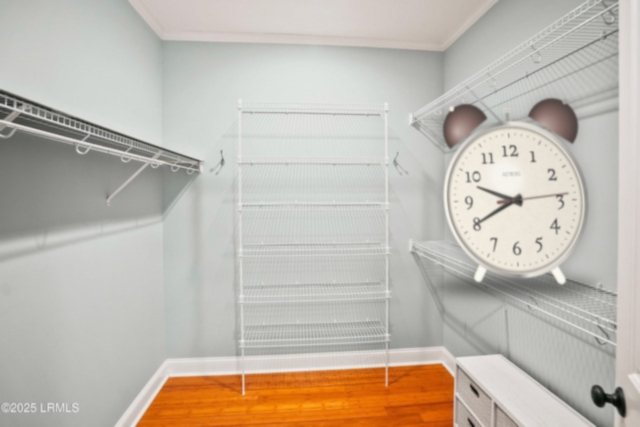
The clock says {"hour": 9, "minute": 40, "second": 14}
